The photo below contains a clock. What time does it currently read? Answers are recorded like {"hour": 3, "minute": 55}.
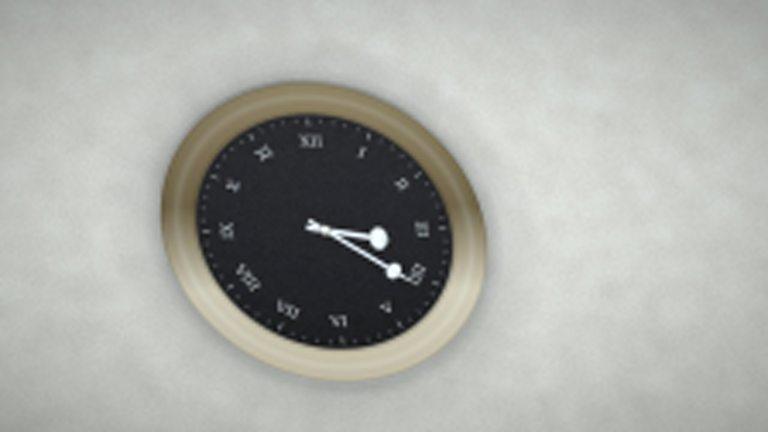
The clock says {"hour": 3, "minute": 21}
